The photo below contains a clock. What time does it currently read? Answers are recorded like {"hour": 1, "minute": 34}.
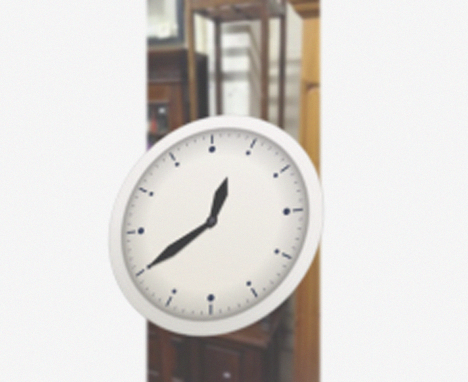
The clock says {"hour": 12, "minute": 40}
